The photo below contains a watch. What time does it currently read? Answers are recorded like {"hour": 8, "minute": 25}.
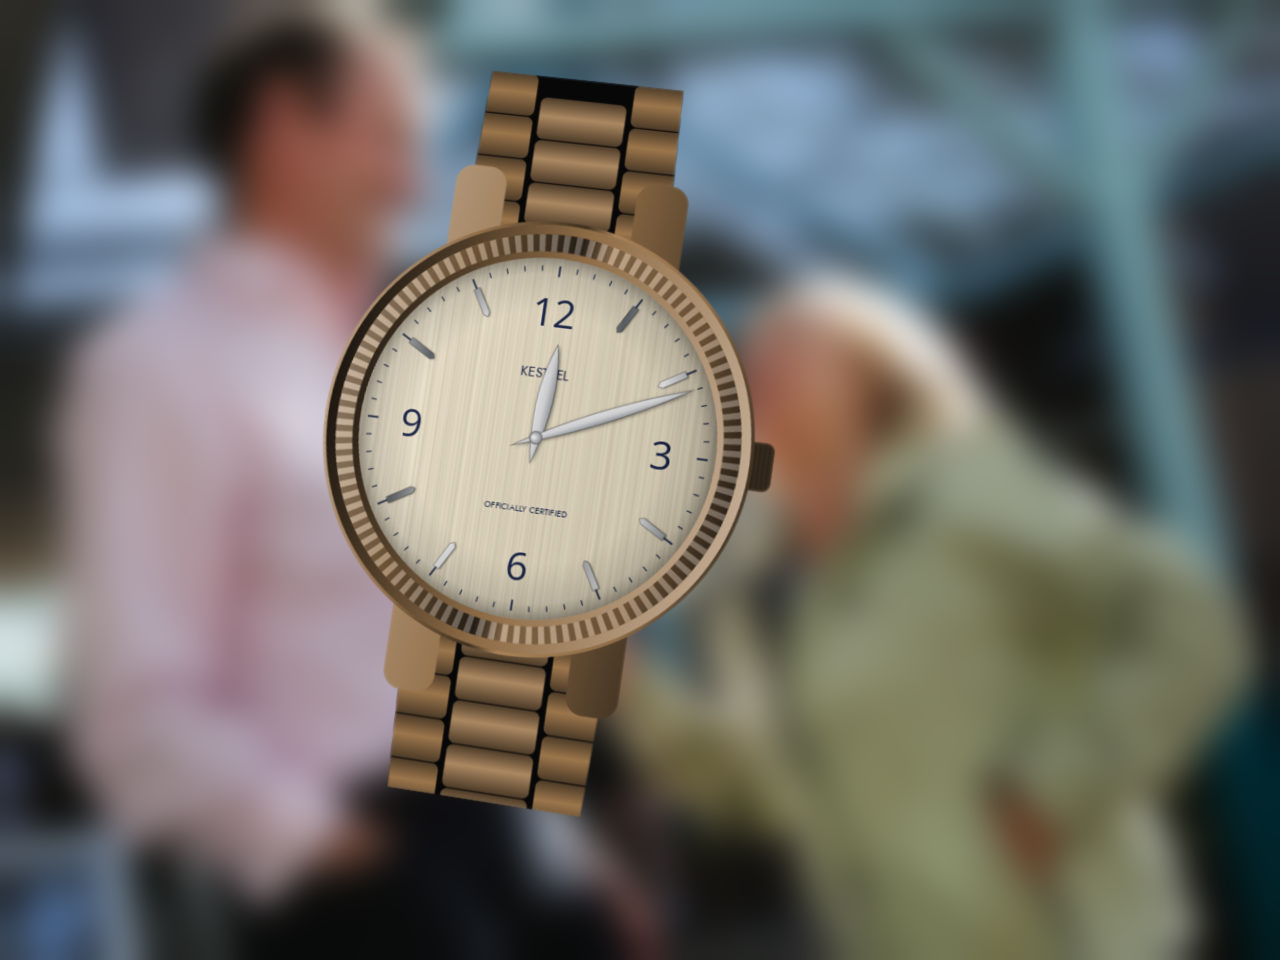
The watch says {"hour": 12, "minute": 11}
